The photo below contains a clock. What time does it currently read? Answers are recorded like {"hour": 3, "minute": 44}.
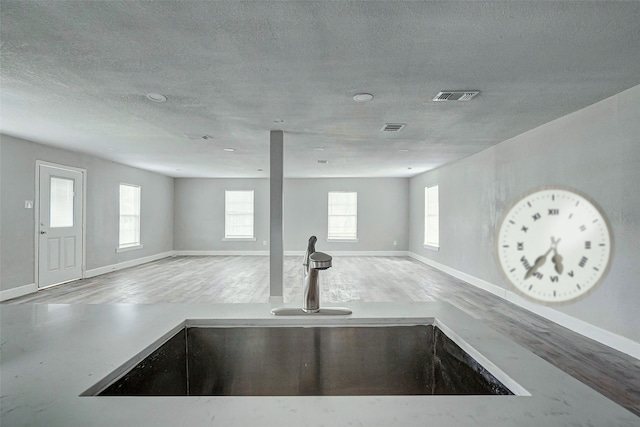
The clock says {"hour": 5, "minute": 37}
